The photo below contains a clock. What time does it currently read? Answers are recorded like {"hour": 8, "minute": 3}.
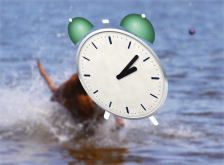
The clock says {"hour": 2, "minute": 8}
